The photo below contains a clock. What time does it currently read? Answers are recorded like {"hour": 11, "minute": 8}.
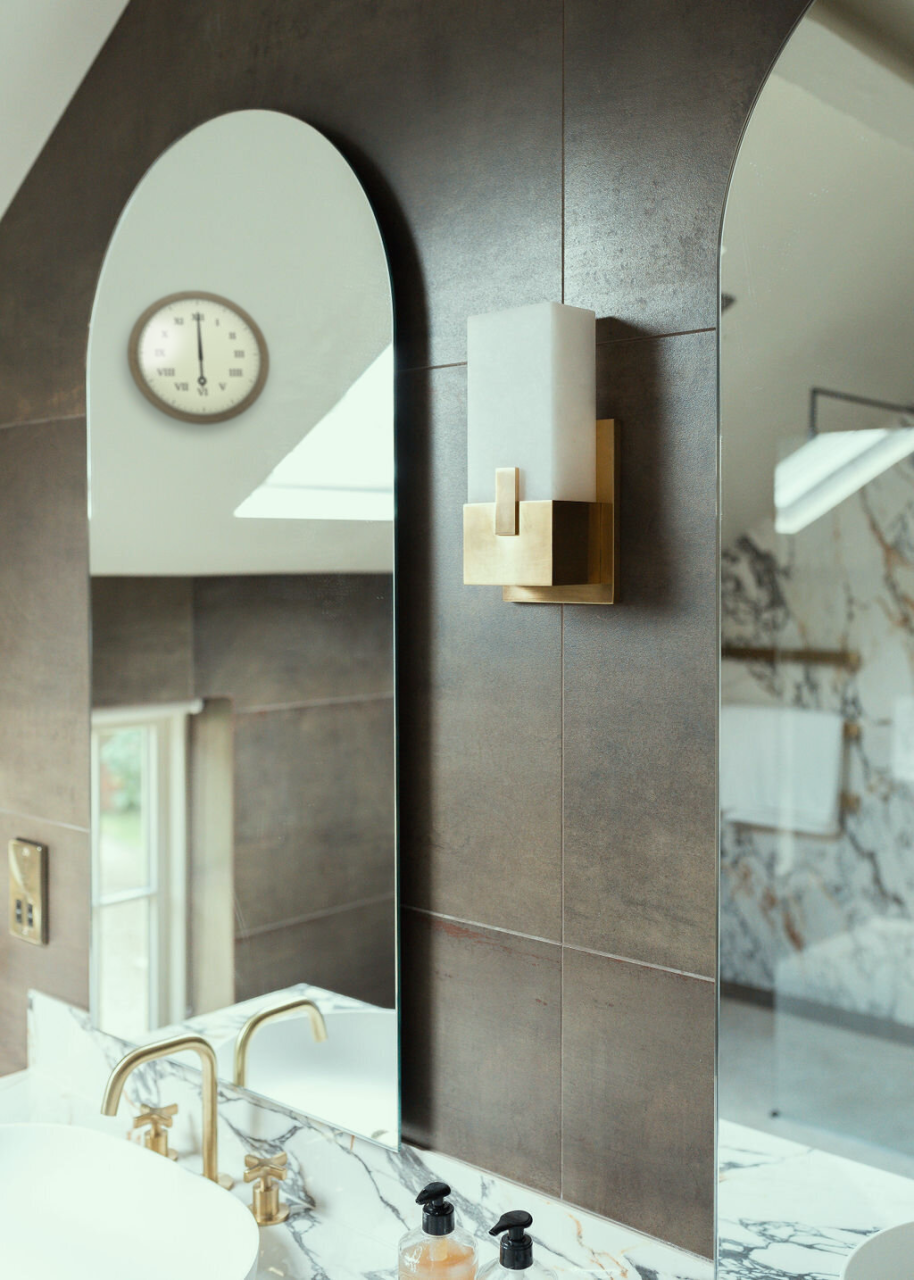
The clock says {"hour": 6, "minute": 0}
